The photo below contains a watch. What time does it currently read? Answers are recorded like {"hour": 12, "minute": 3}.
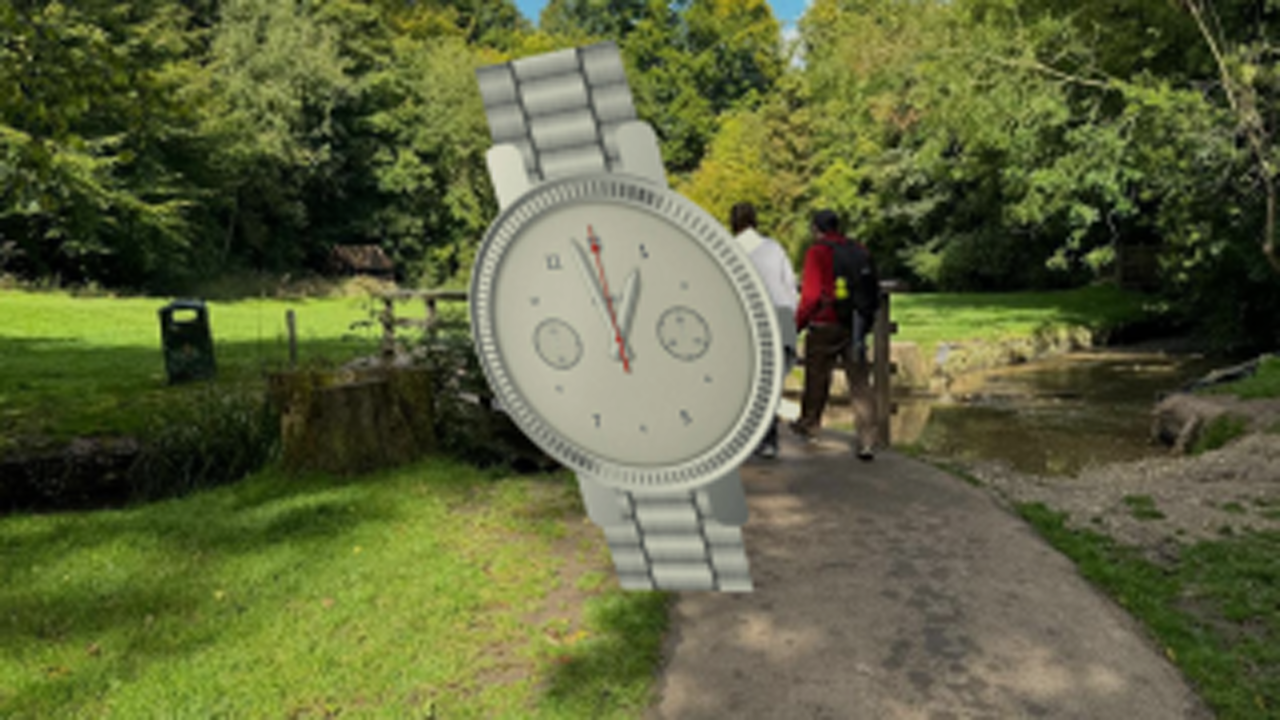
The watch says {"hour": 12, "minute": 58}
